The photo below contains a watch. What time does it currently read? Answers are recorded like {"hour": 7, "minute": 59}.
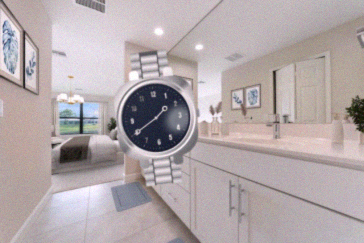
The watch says {"hour": 1, "minute": 40}
